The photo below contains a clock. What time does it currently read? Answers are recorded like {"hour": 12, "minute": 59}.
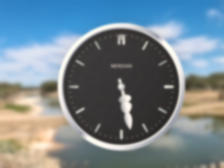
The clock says {"hour": 5, "minute": 28}
